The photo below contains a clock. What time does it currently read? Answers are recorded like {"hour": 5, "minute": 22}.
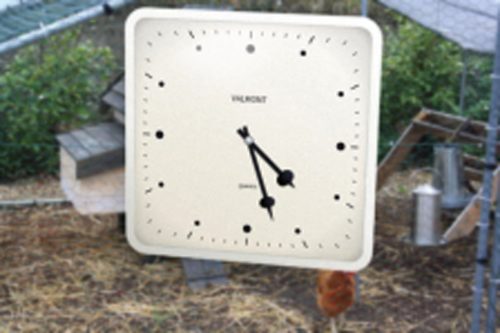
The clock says {"hour": 4, "minute": 27}
